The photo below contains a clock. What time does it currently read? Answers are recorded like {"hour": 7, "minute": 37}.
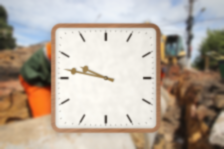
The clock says {"hour": 9, "minute": 47}
